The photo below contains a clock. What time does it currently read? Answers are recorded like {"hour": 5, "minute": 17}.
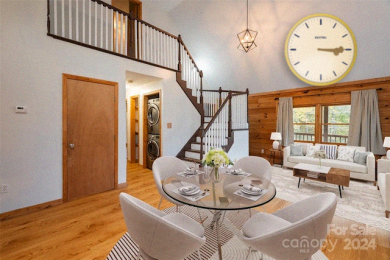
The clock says {"hour": 3, "minute": 15}
